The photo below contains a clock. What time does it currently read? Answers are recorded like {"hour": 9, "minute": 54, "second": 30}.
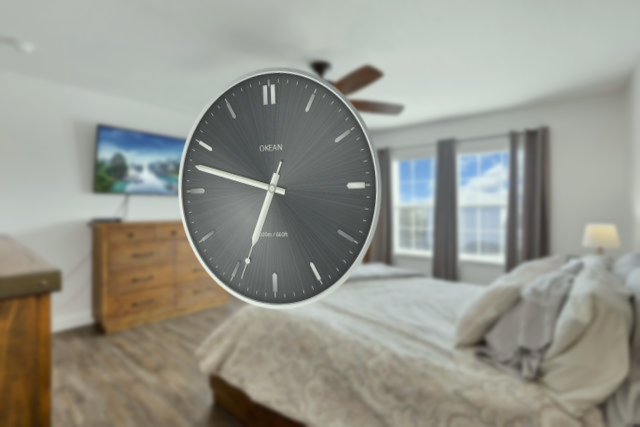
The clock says {"hour": 6, "minute": 47, "second": 34}
